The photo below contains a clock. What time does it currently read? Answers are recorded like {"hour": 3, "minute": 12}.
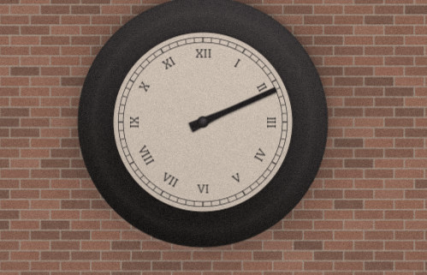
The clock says {"hour": 2, "minute": 11}
